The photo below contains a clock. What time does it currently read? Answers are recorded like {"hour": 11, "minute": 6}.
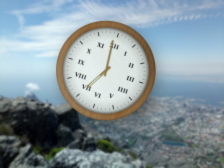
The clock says {"hour": 6, "minute": 59}
